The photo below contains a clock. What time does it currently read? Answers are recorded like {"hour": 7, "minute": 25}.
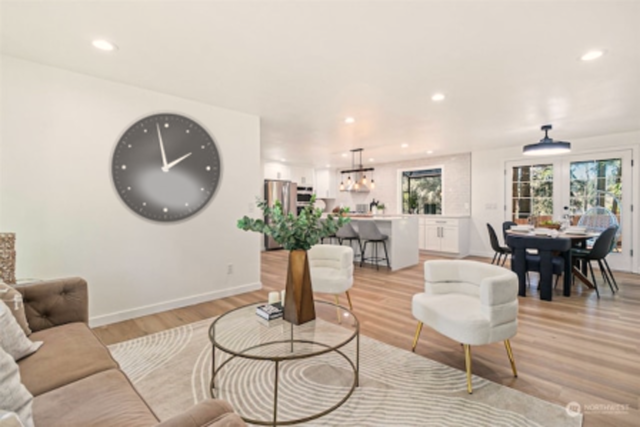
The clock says {"hour": 1, "minute": 58}
